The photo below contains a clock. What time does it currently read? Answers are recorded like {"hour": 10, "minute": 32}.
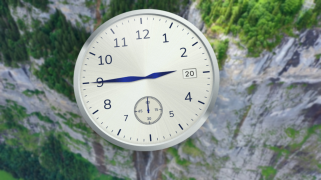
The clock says {"hour": 2, "minute": 45}
